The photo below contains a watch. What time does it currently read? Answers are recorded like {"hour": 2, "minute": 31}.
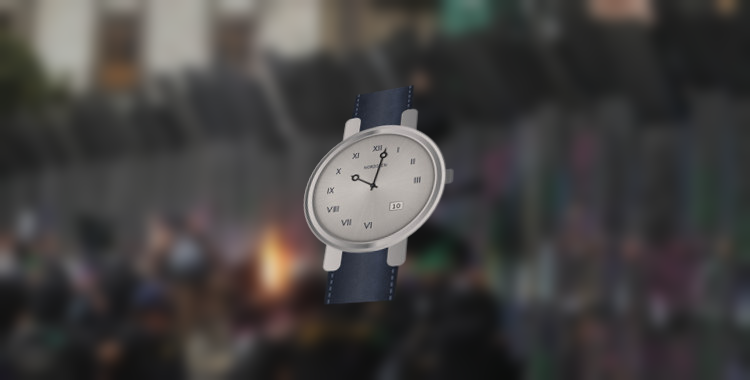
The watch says {"hour": 10, "minute": 2}
